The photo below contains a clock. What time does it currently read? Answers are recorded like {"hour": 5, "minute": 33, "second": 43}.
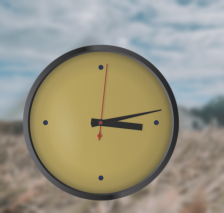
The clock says {"hour": 3, "minute": 13, "second": 1}
